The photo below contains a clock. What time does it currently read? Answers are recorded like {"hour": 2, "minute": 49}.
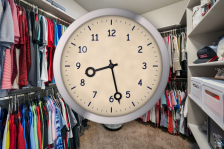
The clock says {"hour": 8, "minute": 28}
